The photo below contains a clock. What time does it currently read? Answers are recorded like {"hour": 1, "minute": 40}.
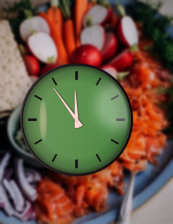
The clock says {"hour": 11, "minute": 54}
